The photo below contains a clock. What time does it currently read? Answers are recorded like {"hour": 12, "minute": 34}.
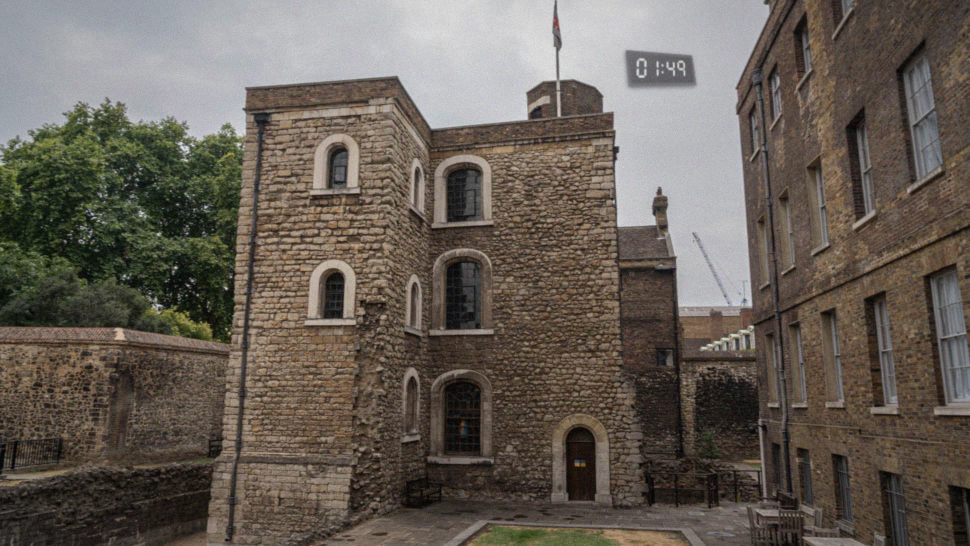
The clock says {"hour": 1, "minute": 49}
